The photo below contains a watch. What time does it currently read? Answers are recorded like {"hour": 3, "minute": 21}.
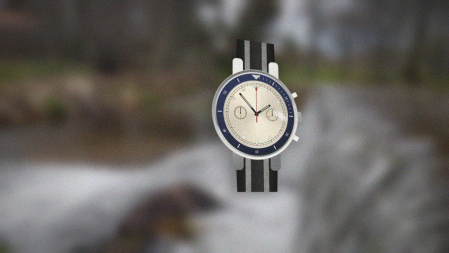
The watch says {"hour": 1, "minute": 53}
